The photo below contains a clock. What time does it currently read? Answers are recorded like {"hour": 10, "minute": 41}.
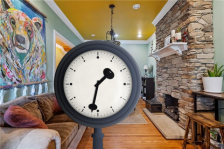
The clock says {"hour": 1, "minute": 32}
